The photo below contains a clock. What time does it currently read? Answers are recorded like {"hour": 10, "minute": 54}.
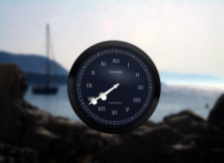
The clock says {"hour": 7, "minute": 39}
